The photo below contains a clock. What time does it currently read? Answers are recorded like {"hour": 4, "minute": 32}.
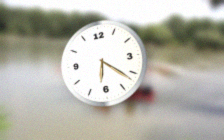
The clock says {"hour": 6, "minute": 22}
